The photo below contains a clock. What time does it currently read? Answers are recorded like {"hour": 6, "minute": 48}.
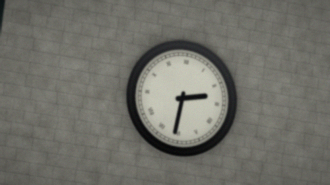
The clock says {"hour": 2, "minute": 31}
